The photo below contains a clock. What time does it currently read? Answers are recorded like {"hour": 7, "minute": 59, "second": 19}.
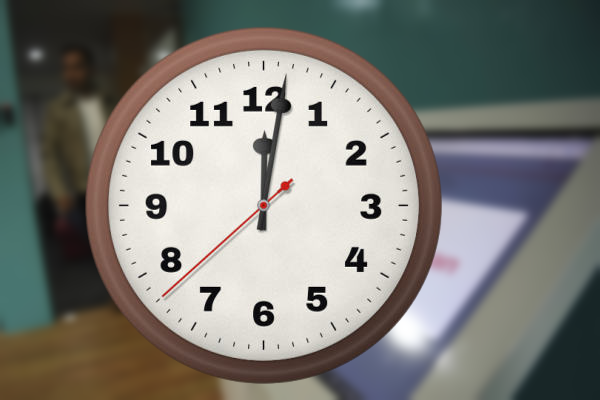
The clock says {"hour": 12, "minute": 1, "second": 38}
